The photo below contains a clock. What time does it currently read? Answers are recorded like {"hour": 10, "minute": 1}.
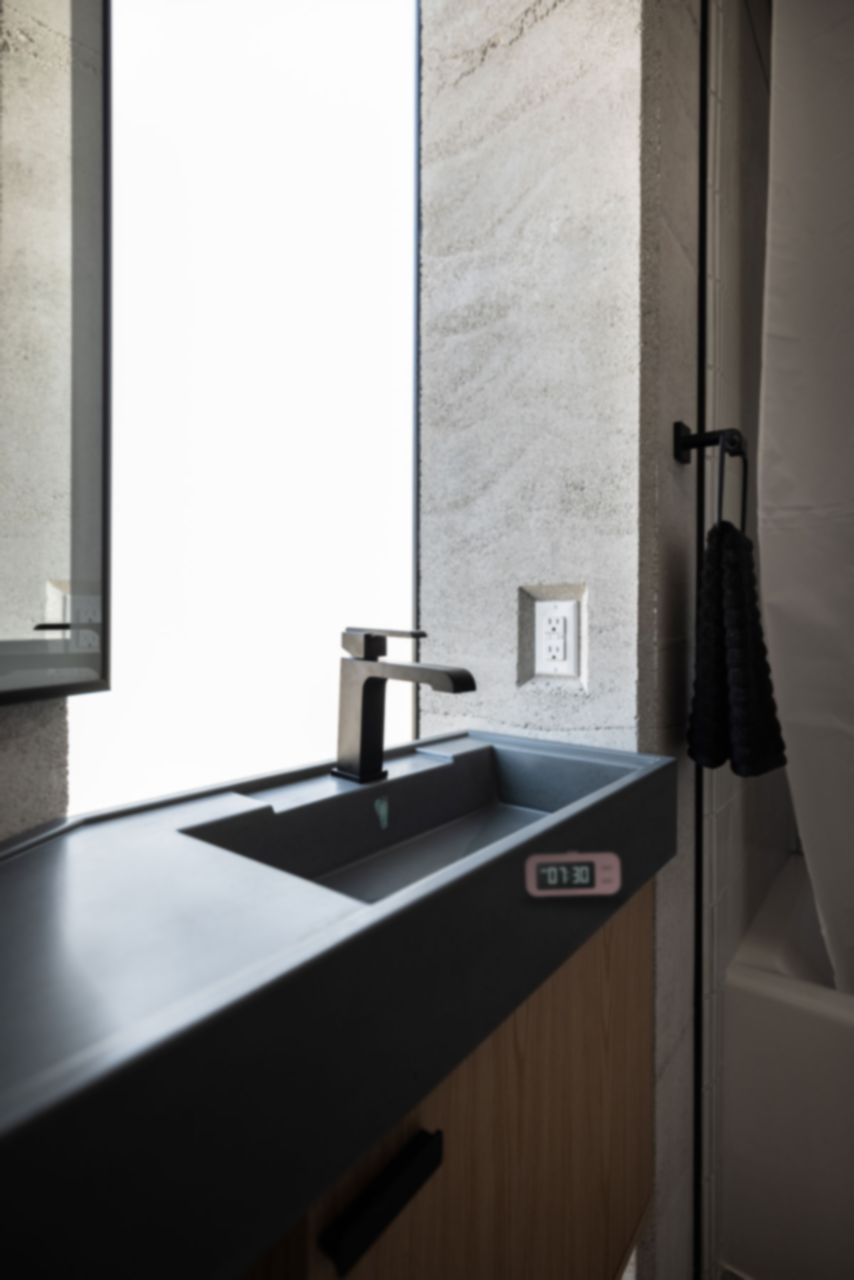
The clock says {"hour": 7, "minute": 30}
